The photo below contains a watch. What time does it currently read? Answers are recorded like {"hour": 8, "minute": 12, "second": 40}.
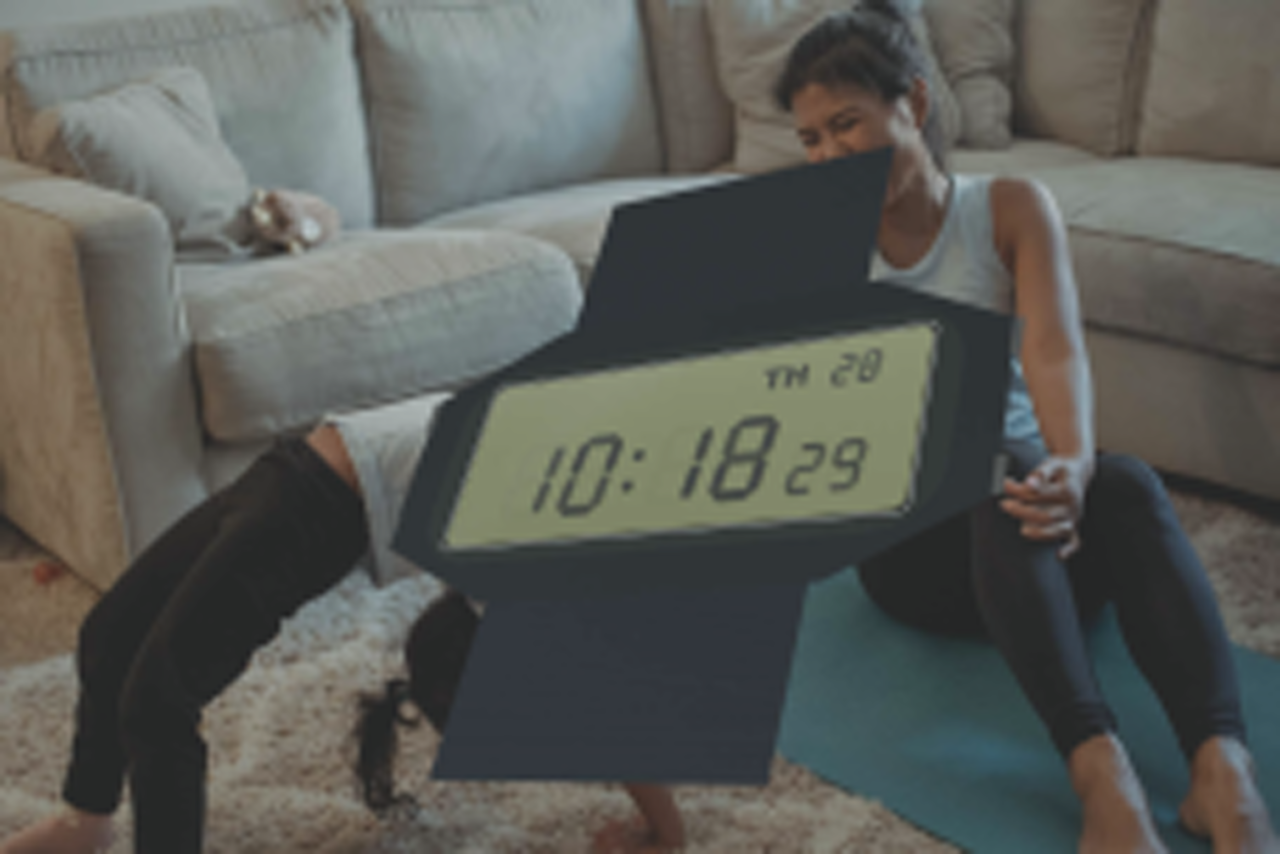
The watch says {"hour": 10, "minute": 18, "second": 29}
